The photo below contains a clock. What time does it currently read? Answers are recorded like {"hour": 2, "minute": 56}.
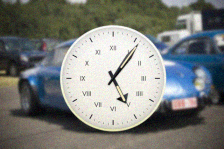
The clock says {"hour": 5, "minute": 6}
